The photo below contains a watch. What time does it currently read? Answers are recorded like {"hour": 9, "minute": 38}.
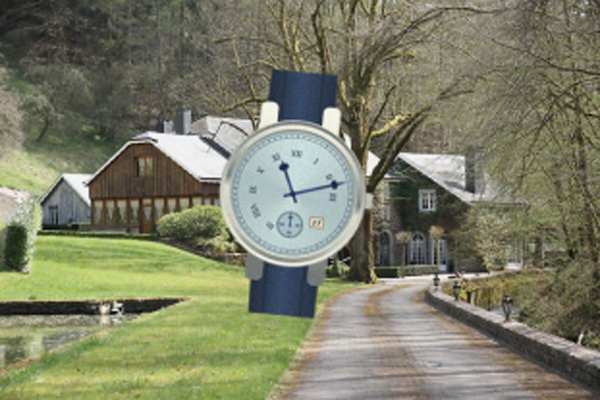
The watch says {"hour": 11, "minute": 12}
